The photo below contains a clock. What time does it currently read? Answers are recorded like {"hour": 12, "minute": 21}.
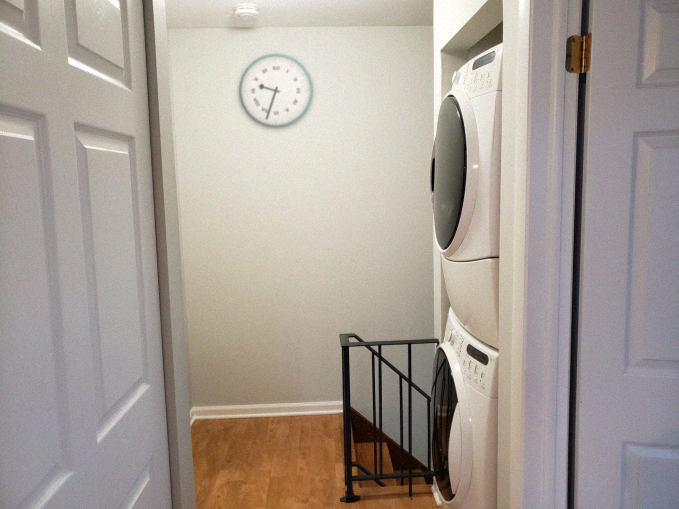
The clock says {"hour": 9, "minute": 33}
